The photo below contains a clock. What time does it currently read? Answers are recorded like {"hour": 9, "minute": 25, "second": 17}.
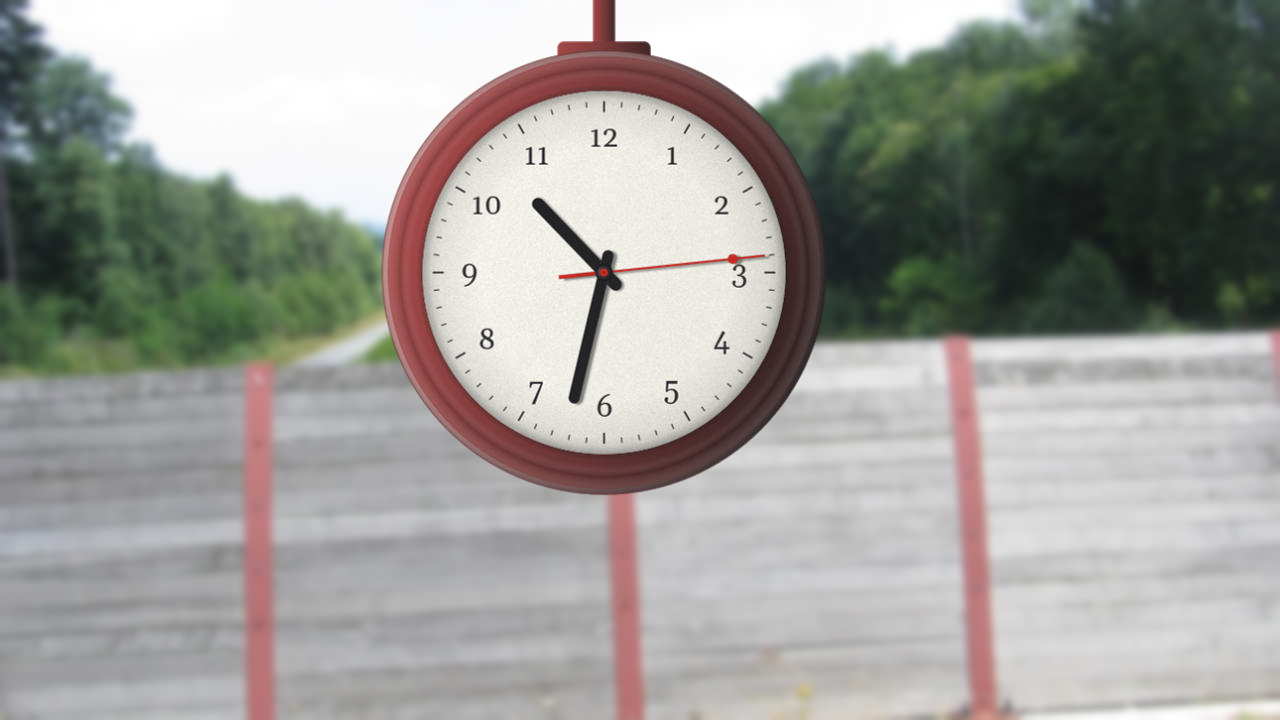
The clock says {"hour": 10, "minute": 32, "second": 14}
